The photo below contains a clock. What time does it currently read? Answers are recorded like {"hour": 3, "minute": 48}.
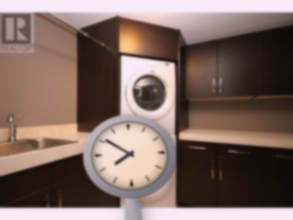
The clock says {"hour": 7, "minute": 51}
